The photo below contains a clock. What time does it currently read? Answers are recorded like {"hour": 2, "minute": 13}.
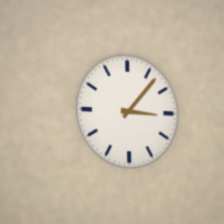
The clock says {"hour": 3, "minute": 7}
